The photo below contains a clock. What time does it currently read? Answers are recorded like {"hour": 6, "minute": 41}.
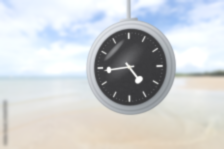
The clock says {"hour": 4, "minute": 44}
